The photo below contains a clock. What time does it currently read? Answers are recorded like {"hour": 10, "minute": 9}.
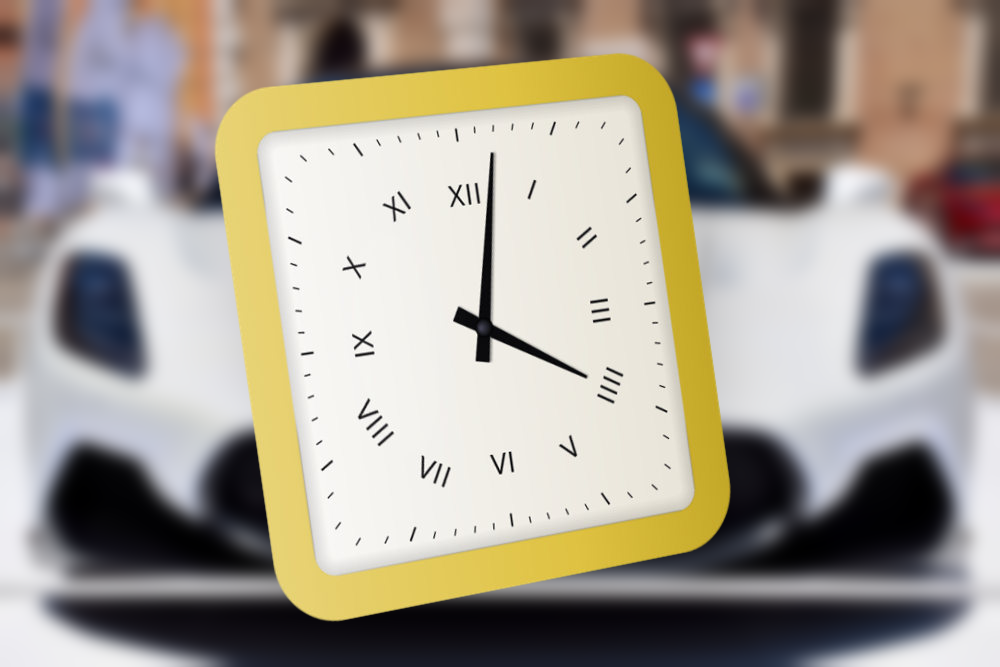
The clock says {"hour": 4, "minute": 2}
